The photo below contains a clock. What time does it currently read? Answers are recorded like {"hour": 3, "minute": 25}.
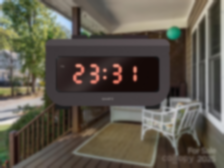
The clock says {"hour": 23, "minute": 31}
